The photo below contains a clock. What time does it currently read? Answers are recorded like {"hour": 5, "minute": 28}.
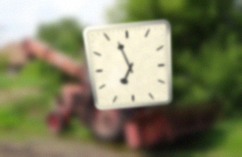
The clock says {"hour": 6, "minute": 57}
